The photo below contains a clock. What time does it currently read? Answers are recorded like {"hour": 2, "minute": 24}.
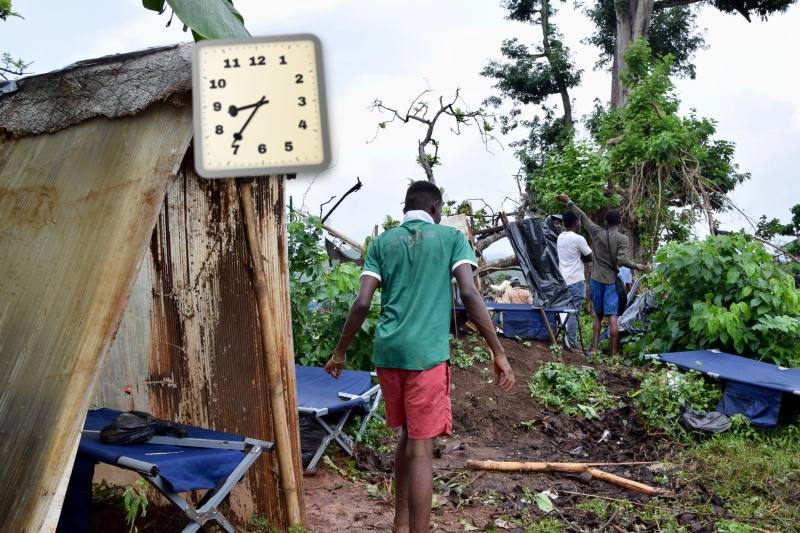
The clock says {"hour": 8, "minute": 36}
